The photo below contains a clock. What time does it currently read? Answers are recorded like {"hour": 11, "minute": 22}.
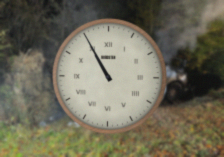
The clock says {"hour": 10, "minute": 55}
